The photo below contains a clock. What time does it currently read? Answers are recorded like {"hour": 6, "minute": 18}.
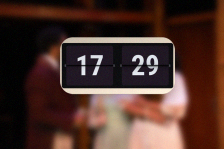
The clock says {"hour": 17, "minute": 29}
